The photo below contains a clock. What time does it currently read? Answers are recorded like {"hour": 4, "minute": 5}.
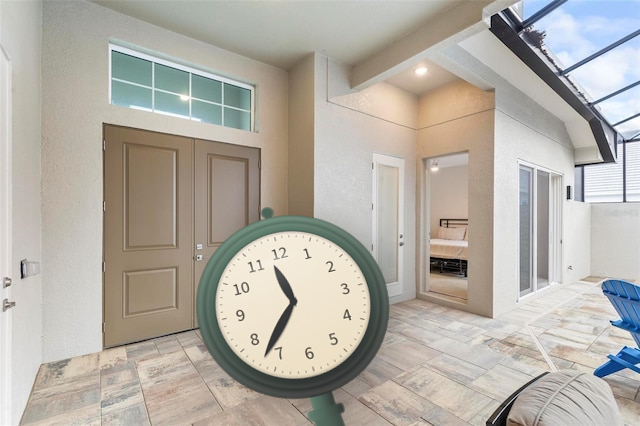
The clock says {"hour": 11, "minute": 37}
